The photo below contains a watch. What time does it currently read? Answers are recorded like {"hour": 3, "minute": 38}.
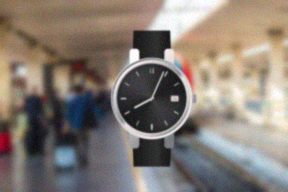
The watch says {"hour": 8, "minute": 4}
